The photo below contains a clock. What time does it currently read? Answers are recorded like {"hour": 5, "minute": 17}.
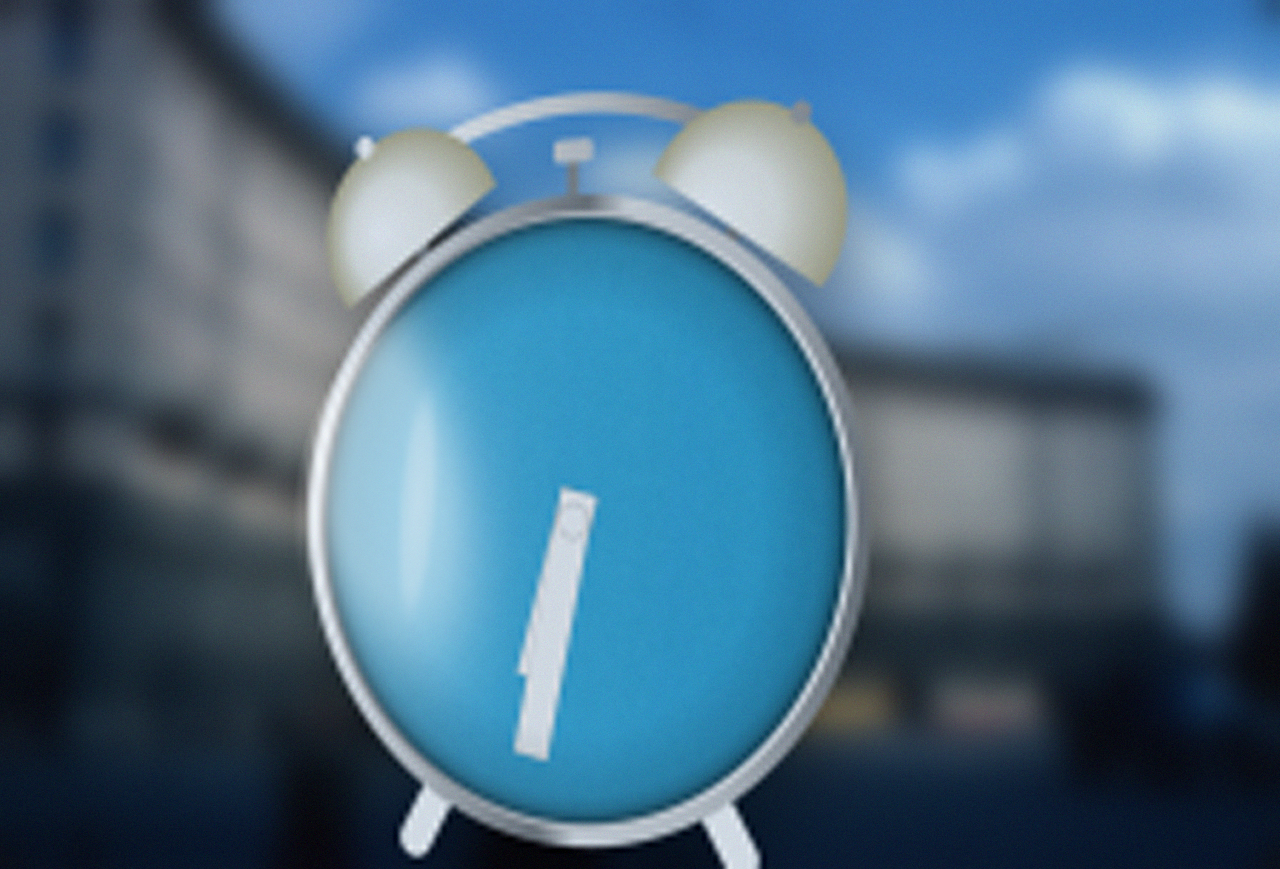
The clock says {"hour": 6, "minute": 32}
